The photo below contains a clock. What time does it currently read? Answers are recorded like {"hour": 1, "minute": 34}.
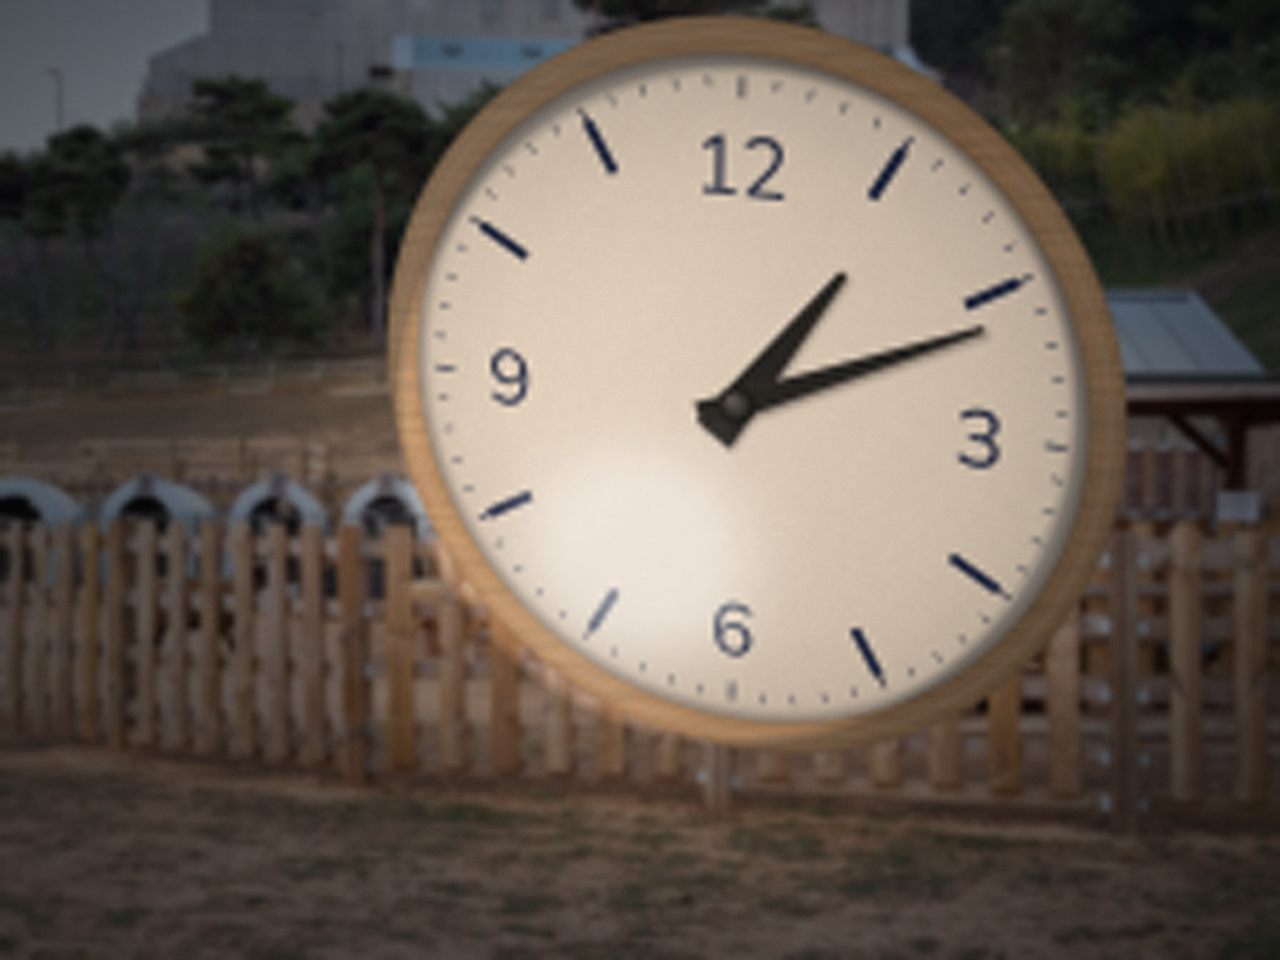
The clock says {"hour": 1, "minute": 11}
